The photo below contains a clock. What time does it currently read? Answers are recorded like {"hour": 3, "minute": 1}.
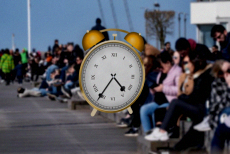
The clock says {"hour": 4, "minute": 36}
